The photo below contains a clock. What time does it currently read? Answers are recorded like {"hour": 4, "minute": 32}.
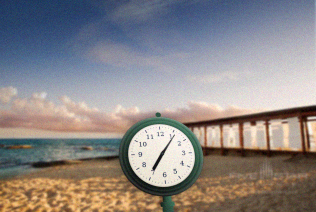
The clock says {"hour": 7, "minute": 6}
